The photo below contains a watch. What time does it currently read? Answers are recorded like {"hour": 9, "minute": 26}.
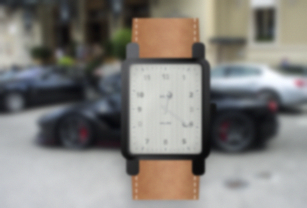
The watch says {"hour": 12, "minute": 21}
